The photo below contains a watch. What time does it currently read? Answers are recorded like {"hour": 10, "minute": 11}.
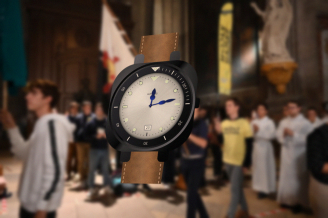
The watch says {"hour": 12, "minute": 13}
